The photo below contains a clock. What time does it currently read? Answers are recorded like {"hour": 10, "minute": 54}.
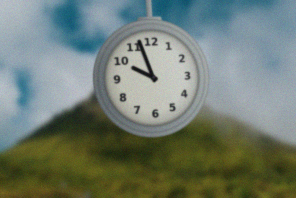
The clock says {"hour": 9, "minute": 57}
